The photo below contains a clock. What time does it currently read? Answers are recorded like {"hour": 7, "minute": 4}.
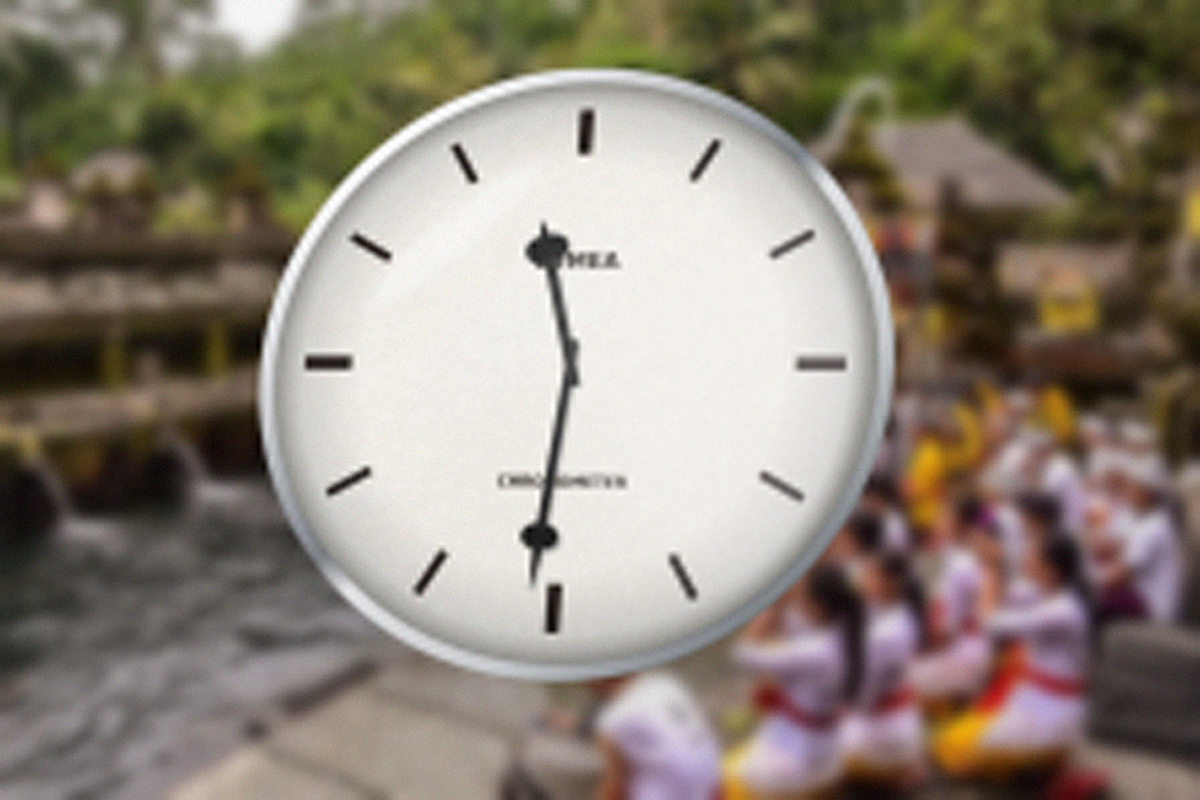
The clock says {"hour": 11, "minute": 31}
